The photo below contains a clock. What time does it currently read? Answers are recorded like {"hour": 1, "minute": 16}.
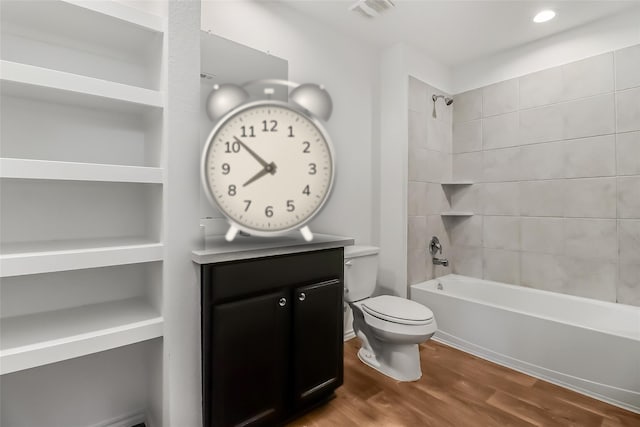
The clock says {"hour": 7, "minute": 52}
